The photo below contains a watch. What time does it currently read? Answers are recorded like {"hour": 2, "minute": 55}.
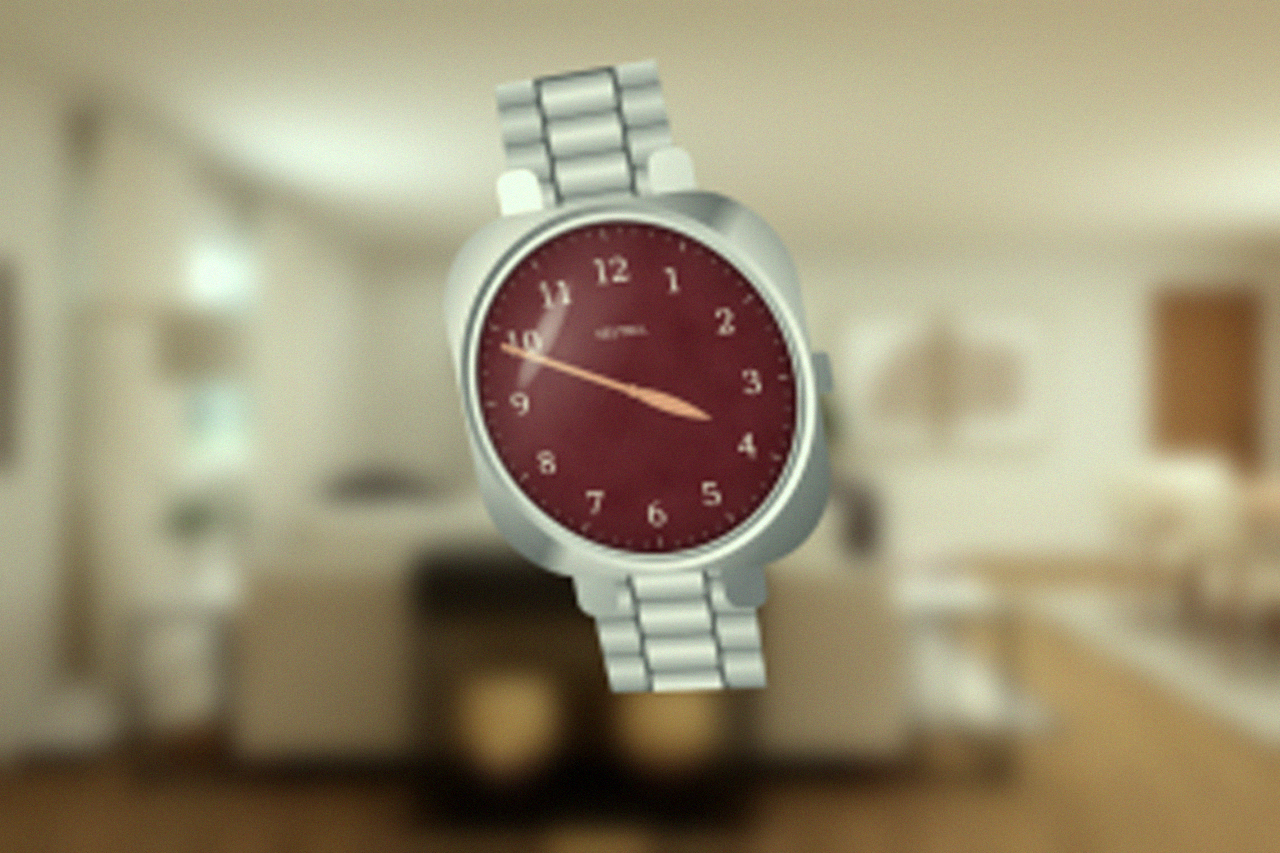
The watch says {"hour": 3, "minute": 49}
